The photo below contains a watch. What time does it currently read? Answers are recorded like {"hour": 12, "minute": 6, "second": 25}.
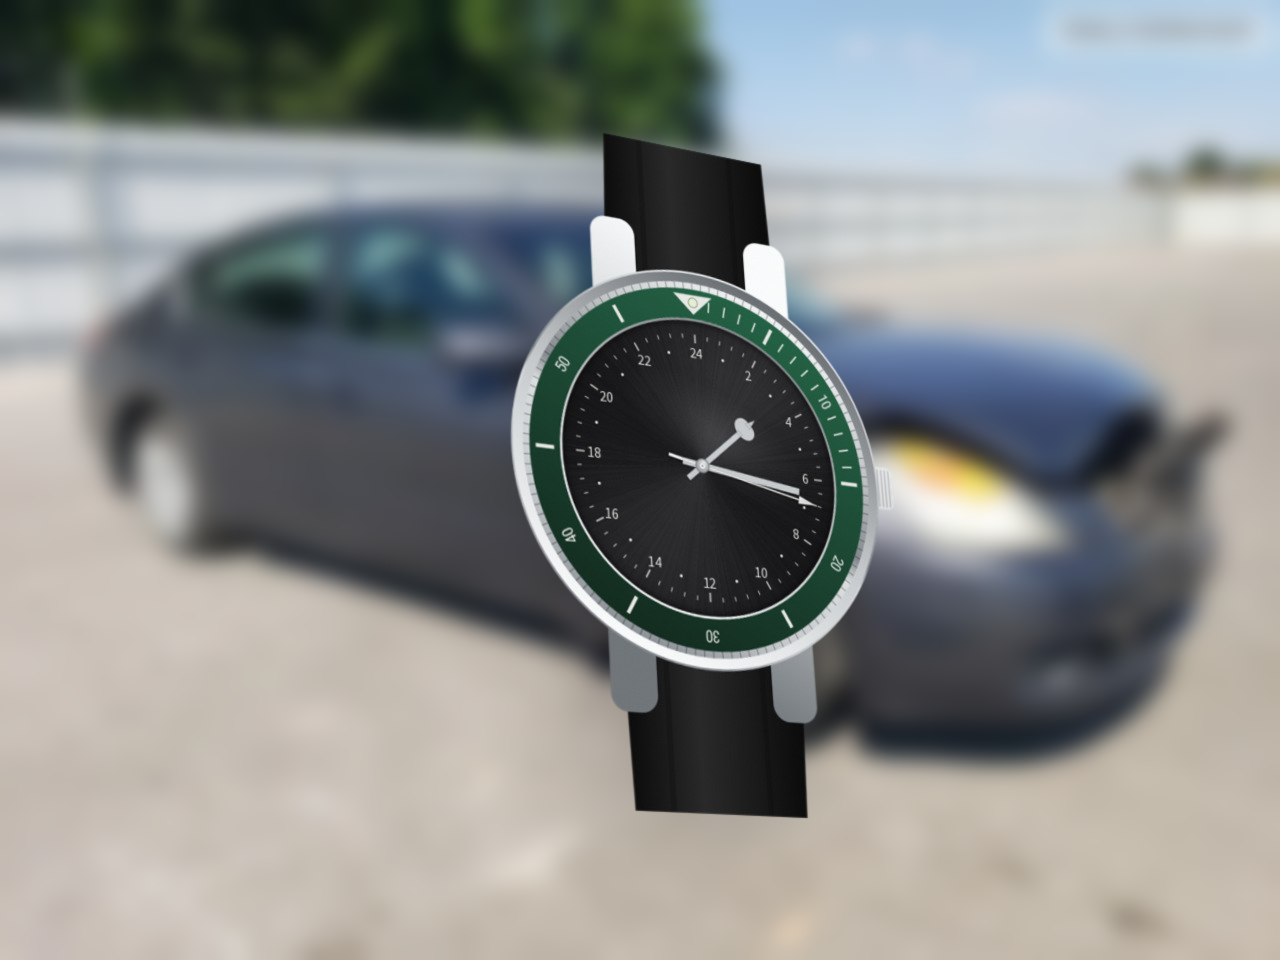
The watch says {"hour": 3, "minute": 16, "second": 17}
